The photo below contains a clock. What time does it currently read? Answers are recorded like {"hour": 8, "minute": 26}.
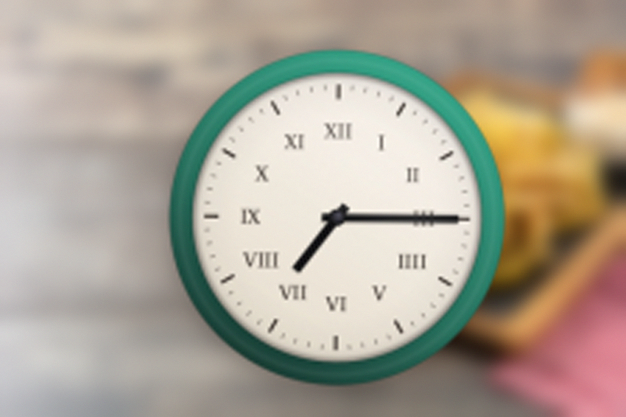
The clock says {"hour": 7, "minute": 15}
